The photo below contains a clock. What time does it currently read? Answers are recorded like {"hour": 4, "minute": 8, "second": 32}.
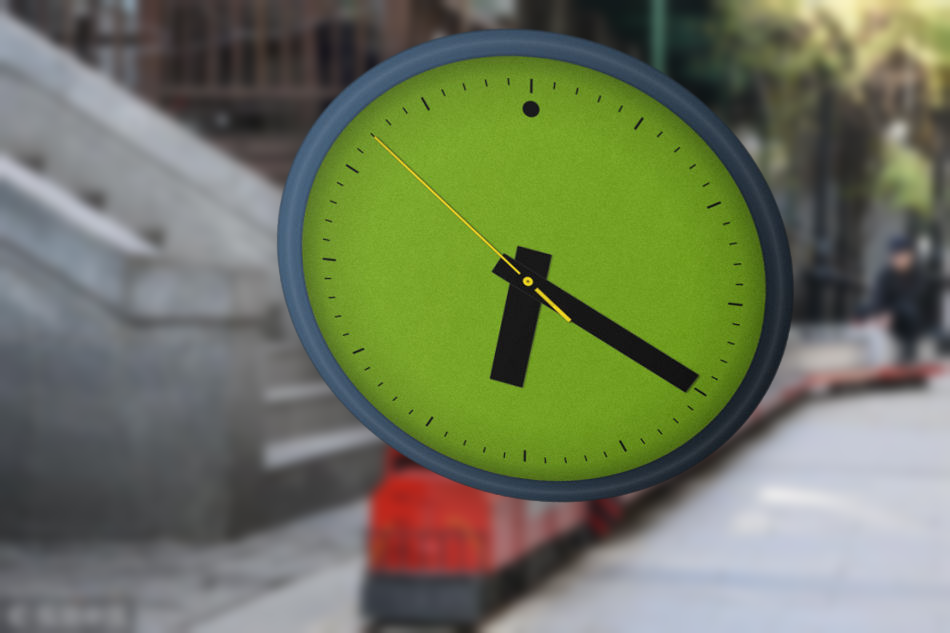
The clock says {"hour": 6, "minute": 19, "second": 52}
